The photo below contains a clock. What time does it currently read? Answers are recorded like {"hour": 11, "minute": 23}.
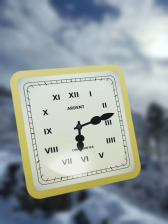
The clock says {"hour": 6, "minute": 13}
